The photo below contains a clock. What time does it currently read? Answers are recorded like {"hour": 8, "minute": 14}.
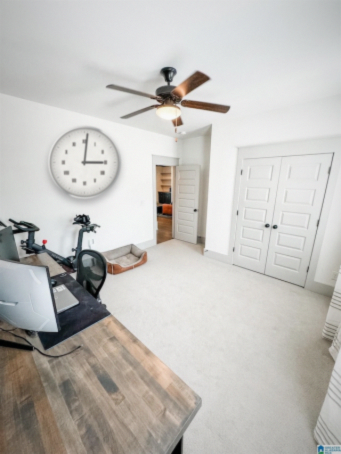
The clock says {"hour": 3, "minute": 1}
